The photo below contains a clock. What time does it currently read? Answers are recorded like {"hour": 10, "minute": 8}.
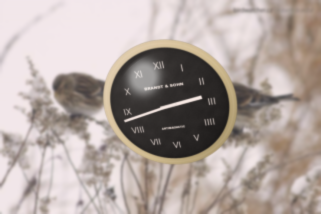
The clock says {"hour": 2, "minute": 43}
